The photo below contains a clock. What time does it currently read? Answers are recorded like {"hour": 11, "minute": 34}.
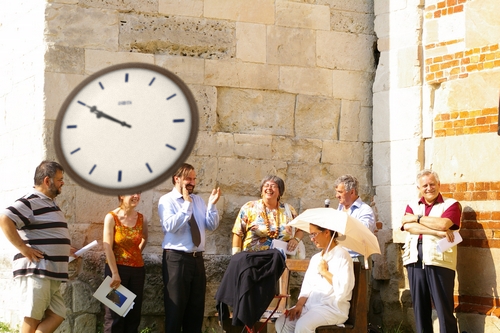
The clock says {"hour": 9, "minute": 50}
